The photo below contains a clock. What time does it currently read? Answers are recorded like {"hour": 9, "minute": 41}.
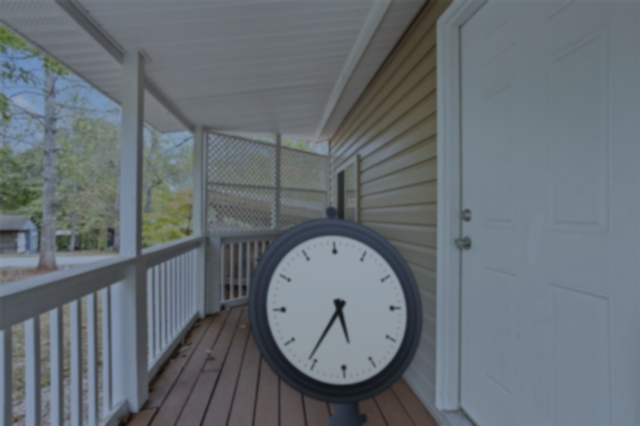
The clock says {"hour": 5, "minute": 36}
